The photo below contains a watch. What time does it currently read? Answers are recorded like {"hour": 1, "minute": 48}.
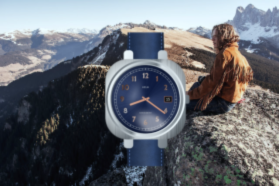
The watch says {"hour": 8, "minute": 21}
